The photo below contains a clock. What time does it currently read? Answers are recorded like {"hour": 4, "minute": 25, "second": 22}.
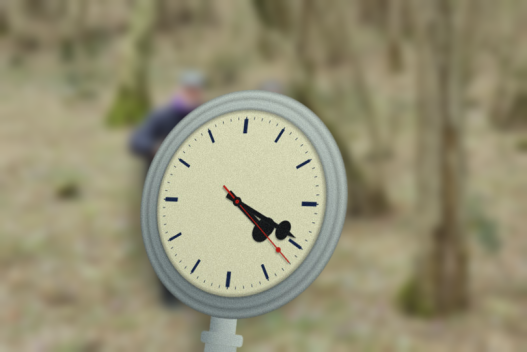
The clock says {"hour": 4, "minute": 19, "second": 22}
